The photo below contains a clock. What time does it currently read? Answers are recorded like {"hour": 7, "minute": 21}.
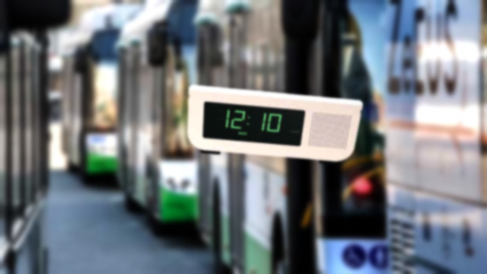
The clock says {"hour": 12, "minute": 10}
